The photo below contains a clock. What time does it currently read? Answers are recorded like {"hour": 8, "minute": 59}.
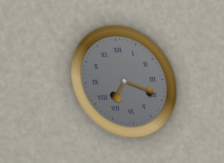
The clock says {"hour": 7, "minute": 19}
